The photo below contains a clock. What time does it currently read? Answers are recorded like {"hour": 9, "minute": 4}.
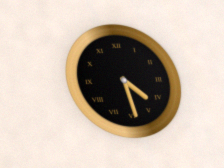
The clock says {"hour": 4, "minute": 29}
